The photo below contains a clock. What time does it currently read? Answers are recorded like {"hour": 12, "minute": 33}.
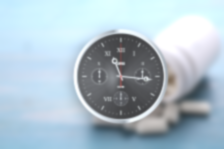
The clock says {"hour": 11, "minute": 16}
